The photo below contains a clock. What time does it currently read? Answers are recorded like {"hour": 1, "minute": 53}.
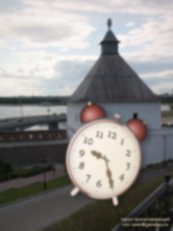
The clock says {"hour": 9, "minute": 25}
